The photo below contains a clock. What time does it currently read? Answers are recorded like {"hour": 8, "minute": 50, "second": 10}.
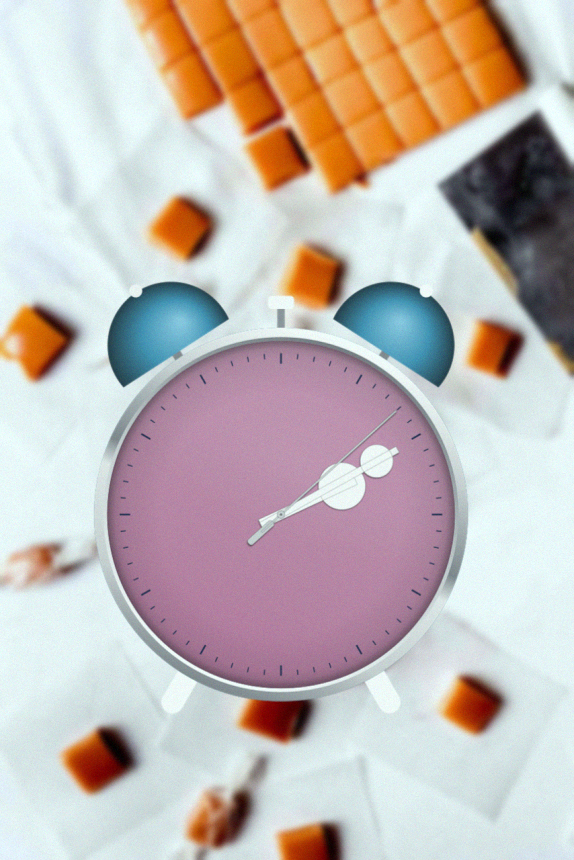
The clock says {"hour": 2, "minute": 10, "second": 8}
